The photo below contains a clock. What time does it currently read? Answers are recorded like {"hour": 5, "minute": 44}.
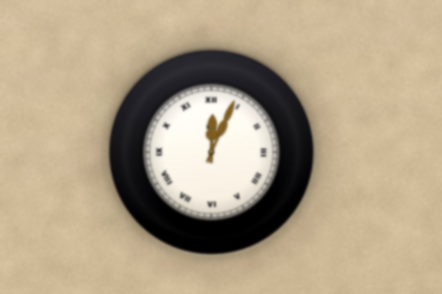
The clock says {"hour": 12, "minute": 4}
